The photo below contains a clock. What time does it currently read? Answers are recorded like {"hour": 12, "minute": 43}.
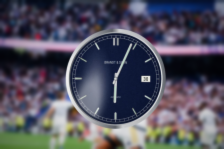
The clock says {"hour": 6, "minute": 4}
